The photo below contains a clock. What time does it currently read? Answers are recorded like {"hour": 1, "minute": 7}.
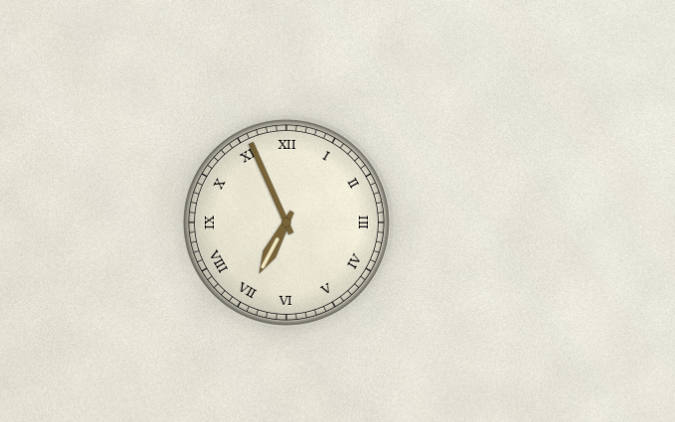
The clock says {"hour": 6, "minute": 56}
